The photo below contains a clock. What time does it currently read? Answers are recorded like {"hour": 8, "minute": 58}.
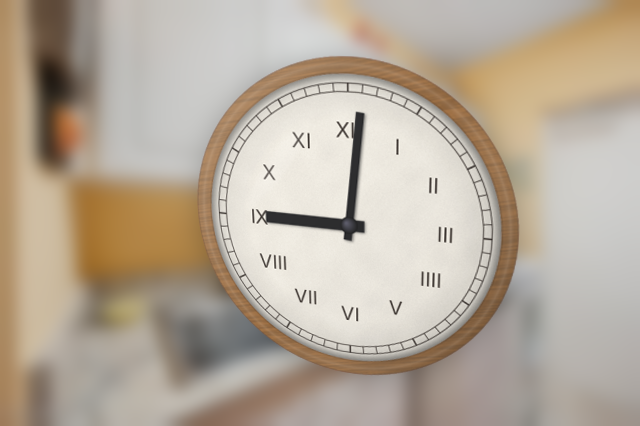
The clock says {"hour": 9, "minute": 1}
